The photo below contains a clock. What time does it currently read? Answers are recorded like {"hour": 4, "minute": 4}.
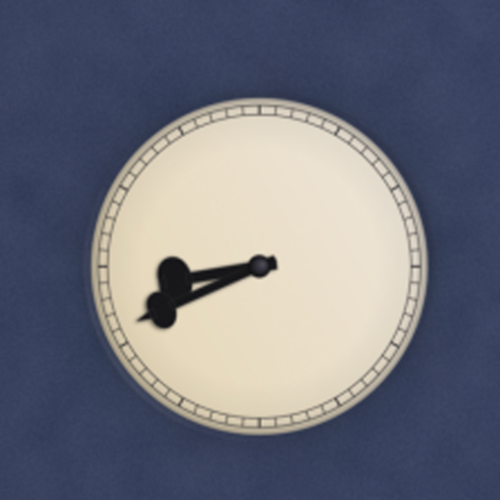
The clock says {"hour": 8, "minute": 41}
